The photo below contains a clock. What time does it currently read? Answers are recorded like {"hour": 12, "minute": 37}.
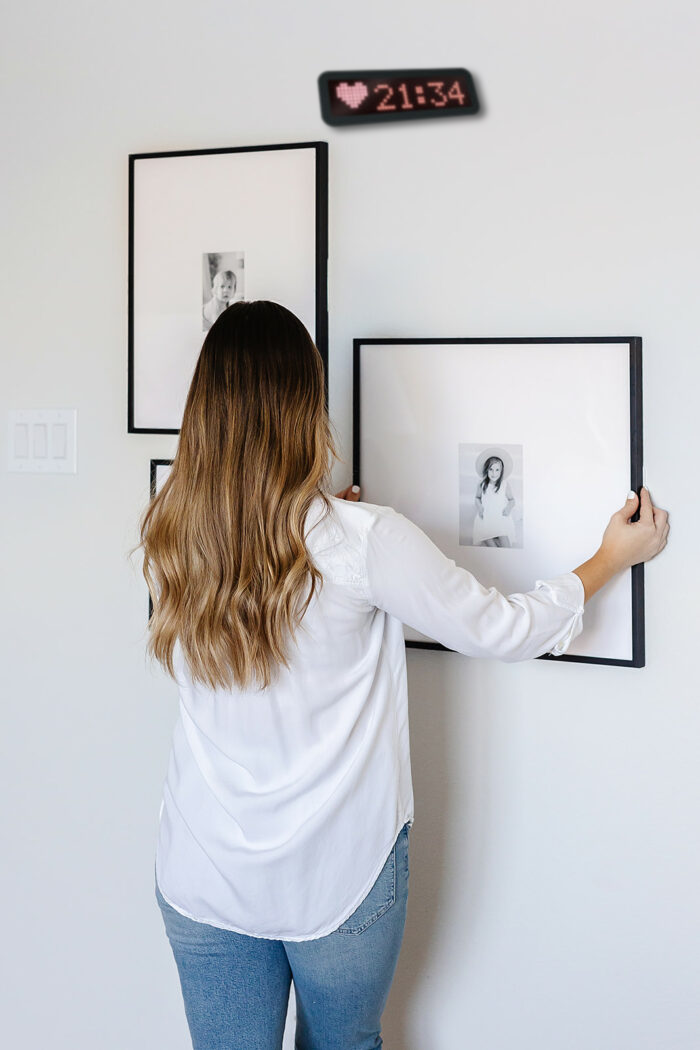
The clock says {"hour": 21, "minute": 34}
